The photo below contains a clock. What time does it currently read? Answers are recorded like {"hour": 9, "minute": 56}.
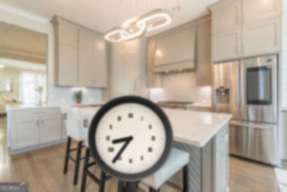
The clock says {"hour": 8, "minute": 36}
